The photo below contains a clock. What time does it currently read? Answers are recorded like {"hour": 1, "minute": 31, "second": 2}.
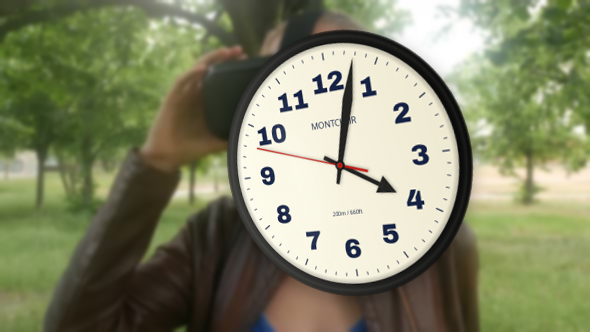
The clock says {"hour": 4, "minute": 2, "second": 48}
